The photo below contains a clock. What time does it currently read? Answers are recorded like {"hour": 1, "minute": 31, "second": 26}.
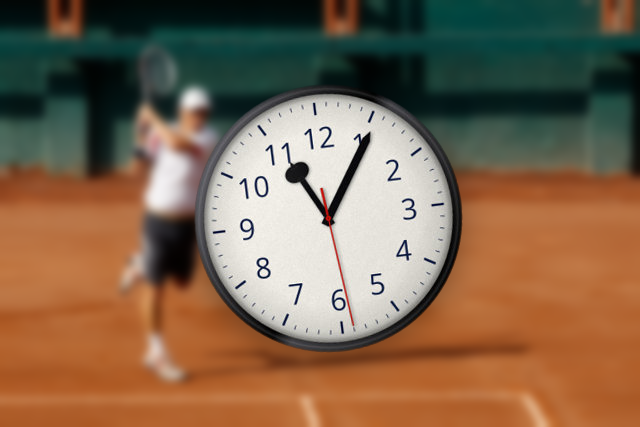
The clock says {"hour": 11, "minute": 5, "second": 29}
